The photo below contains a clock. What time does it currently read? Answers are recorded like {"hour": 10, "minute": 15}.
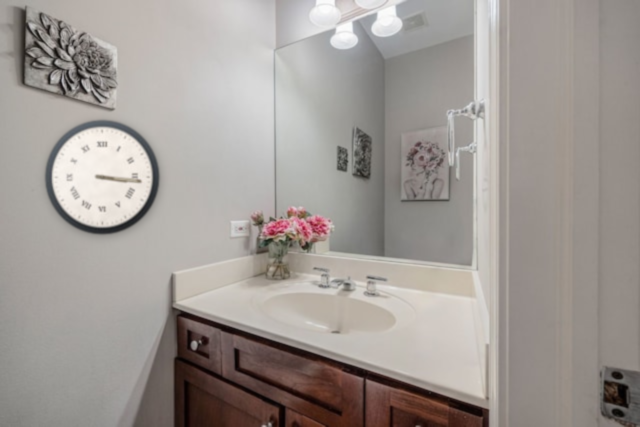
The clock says {"hour": 3, "minute": 16}
